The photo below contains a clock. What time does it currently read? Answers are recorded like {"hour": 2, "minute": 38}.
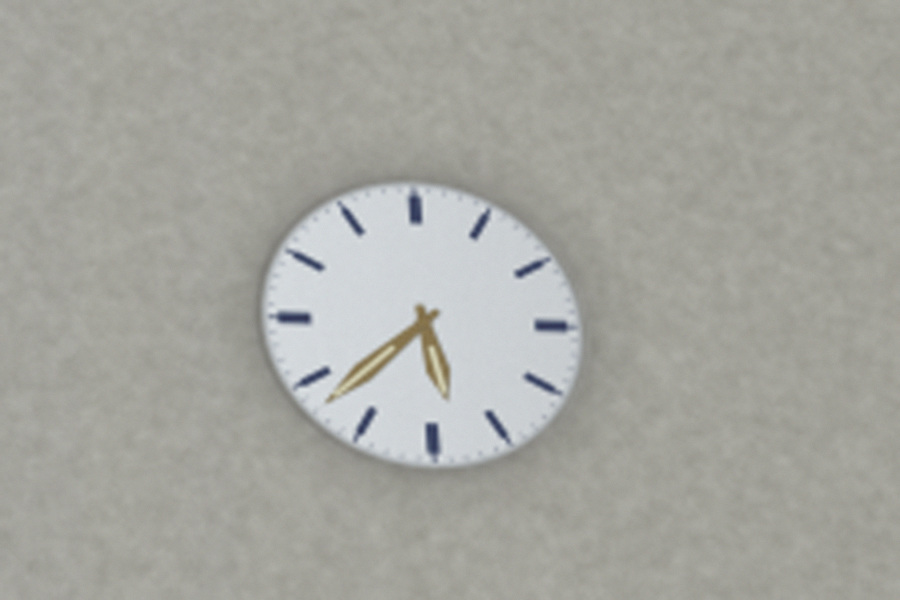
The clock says {"hour": 5, "minute": 38}
